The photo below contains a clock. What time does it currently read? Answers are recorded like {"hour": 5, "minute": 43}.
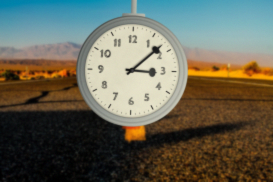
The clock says {"hour": 3, "minute": 8}
